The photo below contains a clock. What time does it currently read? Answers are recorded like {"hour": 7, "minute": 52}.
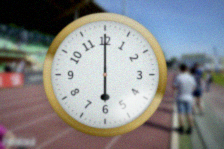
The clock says {"hour": 6, "minute": 0}
